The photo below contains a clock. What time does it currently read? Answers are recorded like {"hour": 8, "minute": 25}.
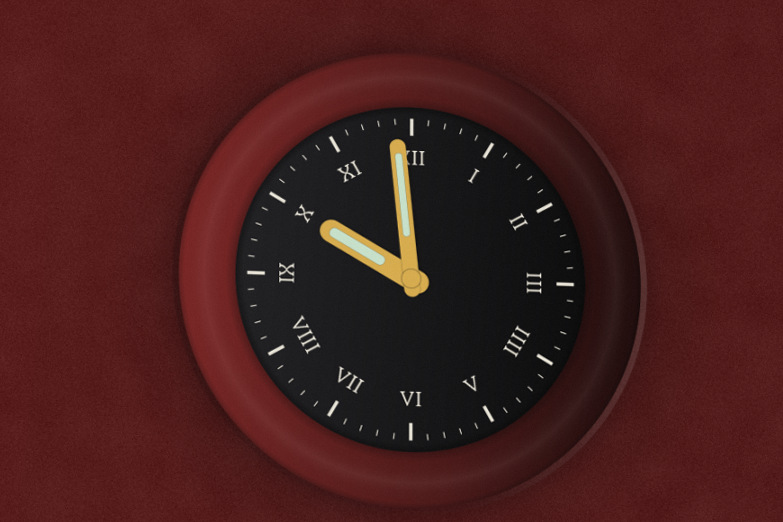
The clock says {"hour": 9, "minute": 59}
